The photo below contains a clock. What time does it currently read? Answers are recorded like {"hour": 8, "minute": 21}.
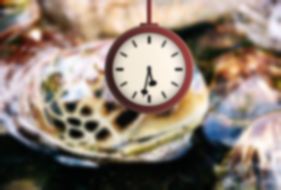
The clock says {"hour": 5, "minute": 32}
